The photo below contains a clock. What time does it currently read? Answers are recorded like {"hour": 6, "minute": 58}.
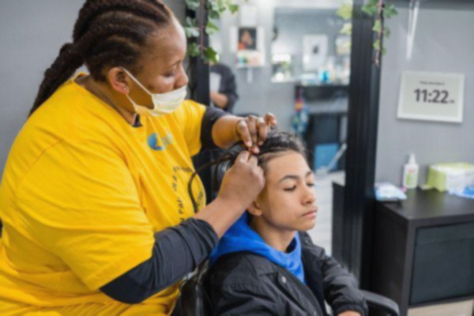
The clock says {"hour": 11, "minute": 22}
